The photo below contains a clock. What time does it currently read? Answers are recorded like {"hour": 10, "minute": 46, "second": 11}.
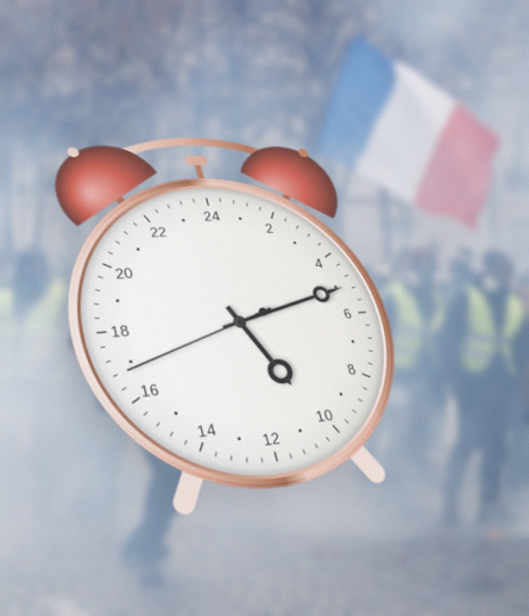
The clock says {"hour": 10, "minute": 12, "second": 42}
